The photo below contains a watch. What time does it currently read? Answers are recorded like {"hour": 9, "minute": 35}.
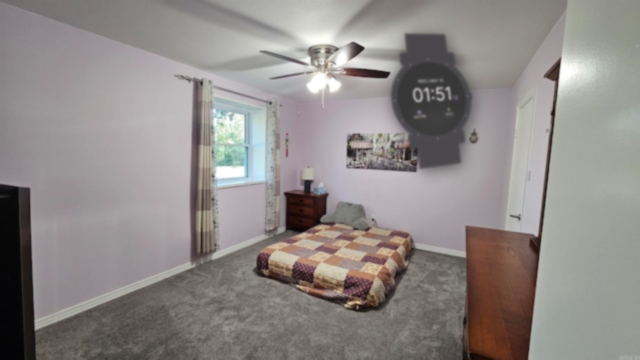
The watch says {"hour": 1, "minute": 51}
